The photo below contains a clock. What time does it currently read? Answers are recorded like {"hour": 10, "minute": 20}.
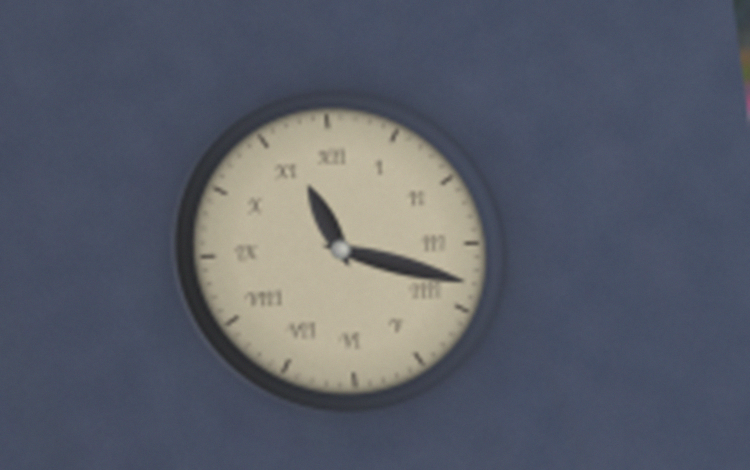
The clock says {"hour": 11, "minute": 18}
